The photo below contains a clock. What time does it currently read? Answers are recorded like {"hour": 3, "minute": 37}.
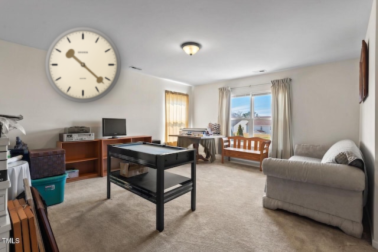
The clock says {"hour": 10, "minute": 22}
